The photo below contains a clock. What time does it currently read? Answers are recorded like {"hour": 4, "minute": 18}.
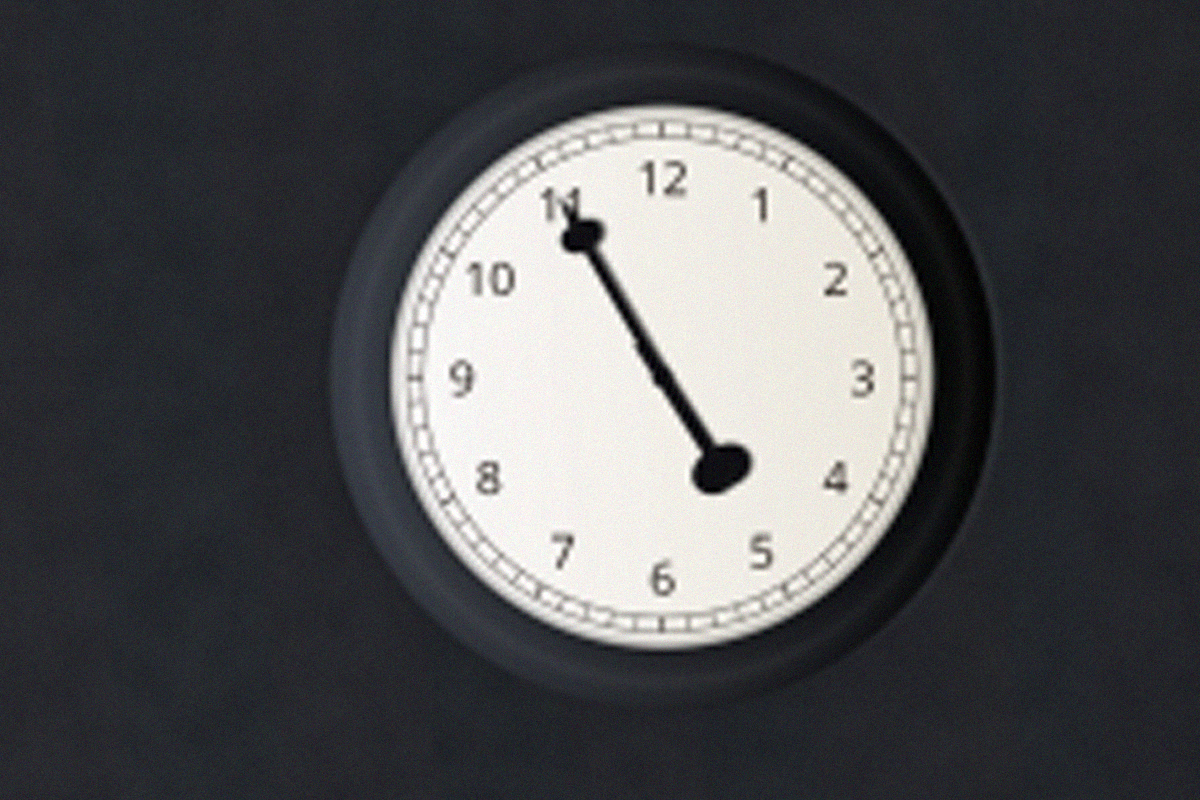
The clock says {"hour": 4, "minute": 55}
